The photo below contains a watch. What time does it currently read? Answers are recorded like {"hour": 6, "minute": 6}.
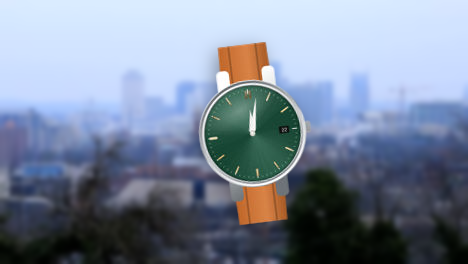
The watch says {"hour": 12, "minute": 2}
